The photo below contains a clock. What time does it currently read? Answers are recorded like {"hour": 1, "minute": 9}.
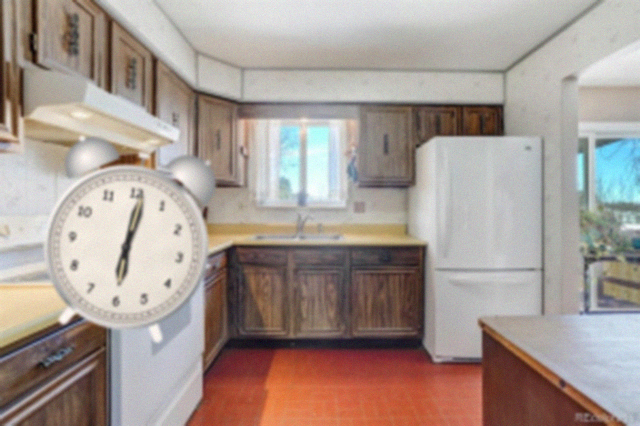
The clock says {"hour": 6, "minute": 1}
